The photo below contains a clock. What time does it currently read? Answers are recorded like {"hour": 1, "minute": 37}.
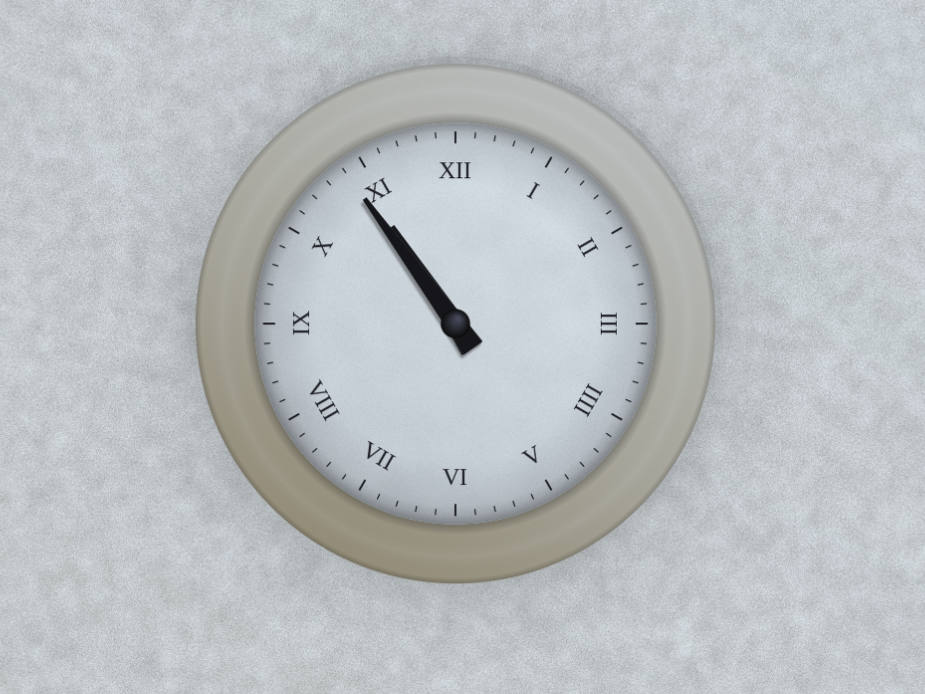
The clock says {"hour": 10, "minute": 54}
